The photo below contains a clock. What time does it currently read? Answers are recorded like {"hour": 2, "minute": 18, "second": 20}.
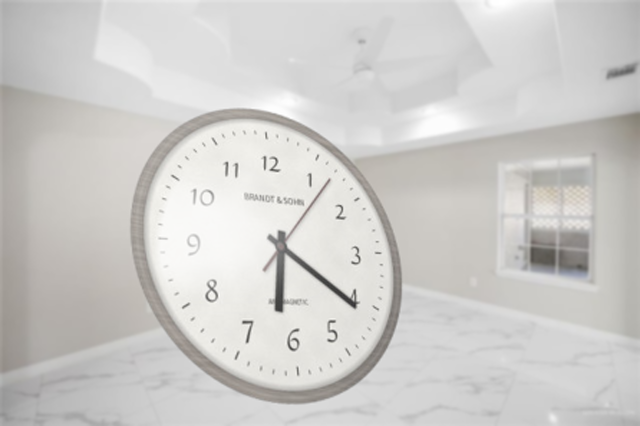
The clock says {"hour": 6, "minute": 21, "second": 7}
